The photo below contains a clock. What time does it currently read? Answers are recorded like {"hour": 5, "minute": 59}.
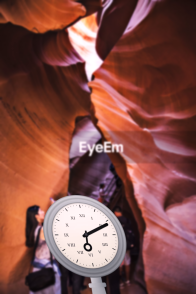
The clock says {"hour": 6, "minute": 11}
